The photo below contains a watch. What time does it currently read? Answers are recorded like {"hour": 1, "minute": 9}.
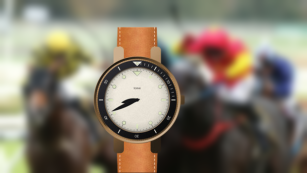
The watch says {"hour": 8, "minute": 41}
